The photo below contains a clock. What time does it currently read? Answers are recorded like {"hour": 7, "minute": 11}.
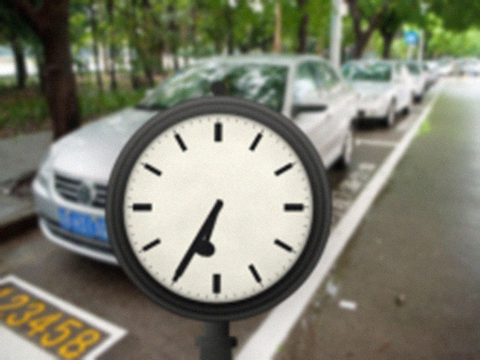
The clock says {"hour": 6, "minute": 35}
